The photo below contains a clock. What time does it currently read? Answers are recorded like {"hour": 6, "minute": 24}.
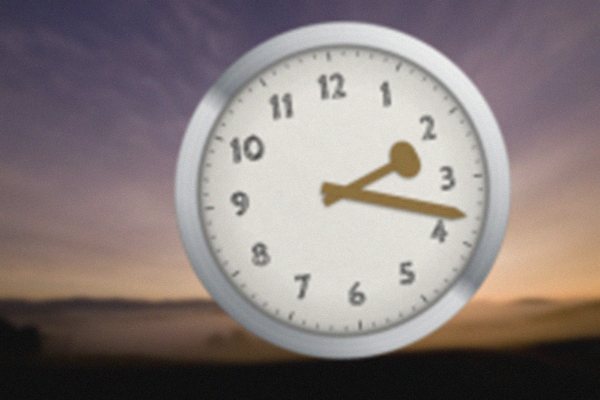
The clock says {"hour": 2, "minute": 18}
